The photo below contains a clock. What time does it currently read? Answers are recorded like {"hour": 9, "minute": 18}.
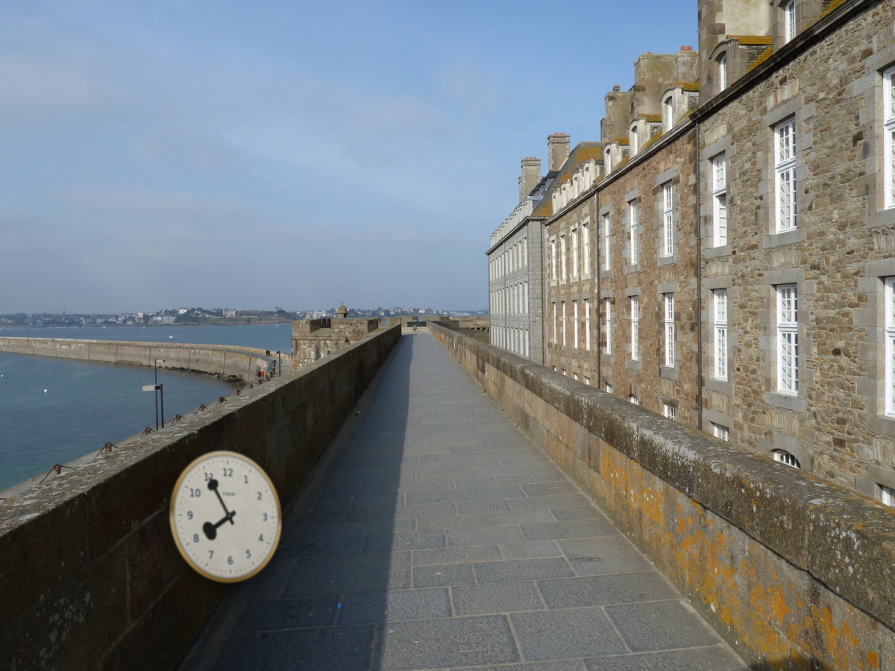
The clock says {"hour": 7, "minute": 55}
